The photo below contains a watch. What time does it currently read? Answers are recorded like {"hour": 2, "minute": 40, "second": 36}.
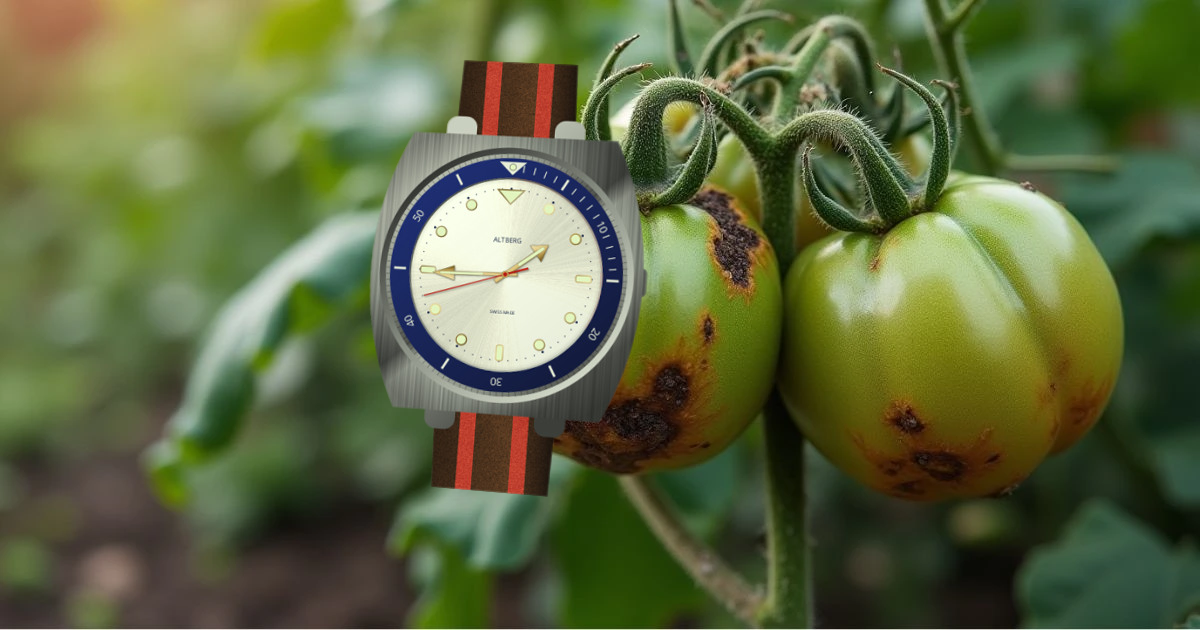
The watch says {"hour": 1, "minute": 44, "second": 42}
